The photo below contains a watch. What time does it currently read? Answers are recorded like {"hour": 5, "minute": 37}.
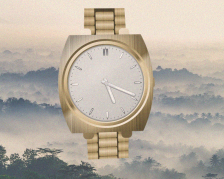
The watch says {"hour": 5, "minute": 19}
